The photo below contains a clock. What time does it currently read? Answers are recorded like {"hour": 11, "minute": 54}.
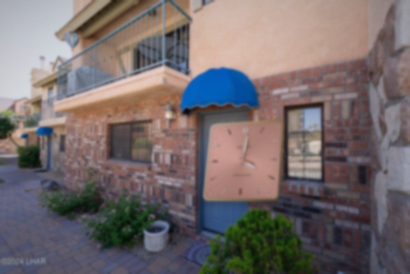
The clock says {"hour": 4, "minute": 1}
